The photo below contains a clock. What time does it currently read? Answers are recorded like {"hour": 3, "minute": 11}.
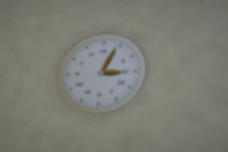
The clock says {"hour": 3, "minute": 4}
